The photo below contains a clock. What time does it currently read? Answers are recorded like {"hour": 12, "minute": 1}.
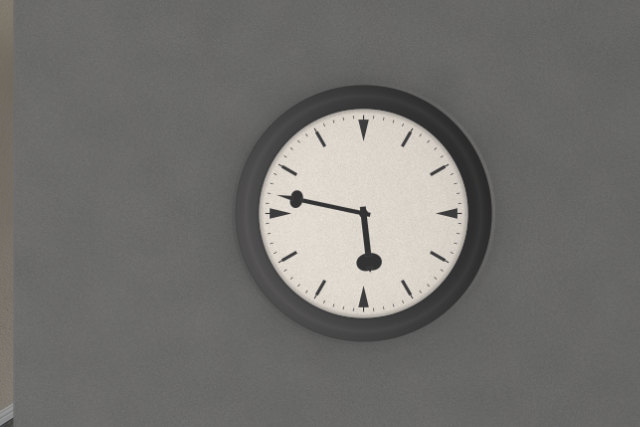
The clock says {"hour": 5, "minute": 47}
